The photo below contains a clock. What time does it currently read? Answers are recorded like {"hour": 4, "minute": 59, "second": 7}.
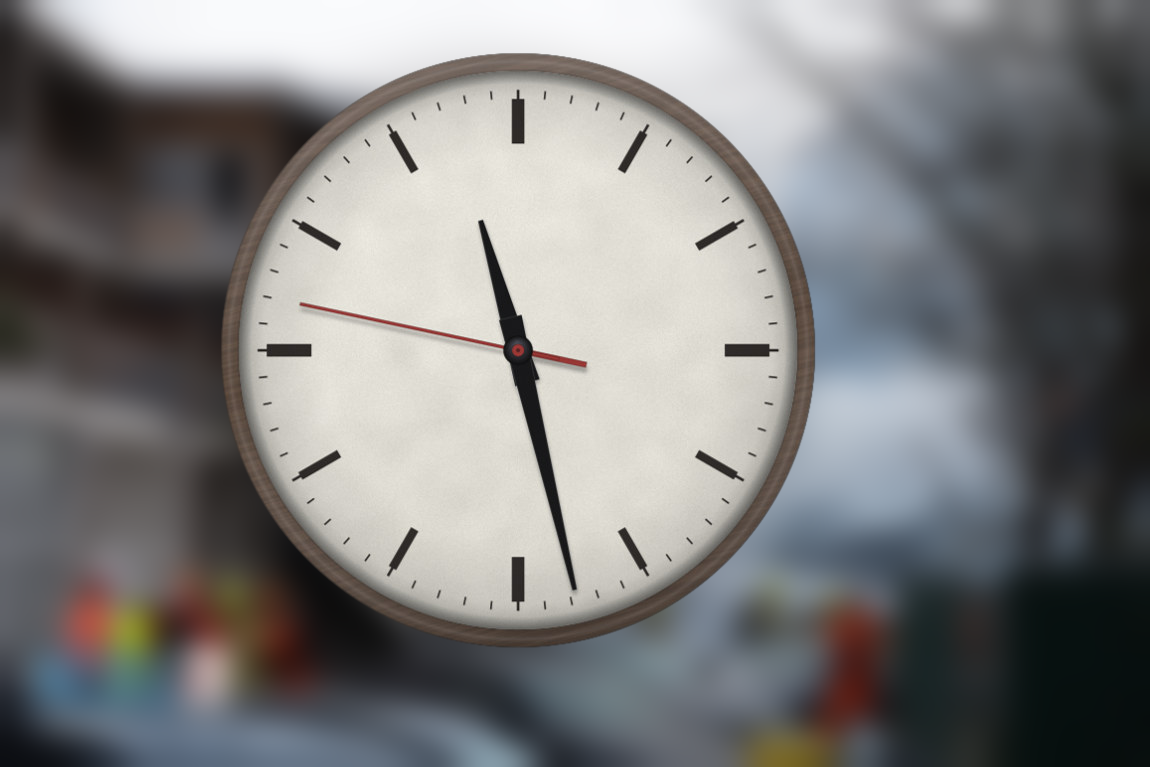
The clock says {"hour": 11, "minute": 27, "second": 47}
